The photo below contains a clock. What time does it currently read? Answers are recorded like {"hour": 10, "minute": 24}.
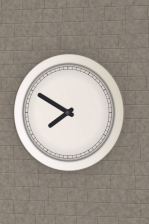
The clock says {"hour": 7, "minute": 50}
